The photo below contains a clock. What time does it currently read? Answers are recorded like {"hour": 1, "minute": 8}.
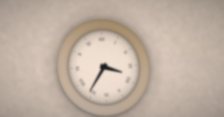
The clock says {"hour": 3, "minute": 36}
